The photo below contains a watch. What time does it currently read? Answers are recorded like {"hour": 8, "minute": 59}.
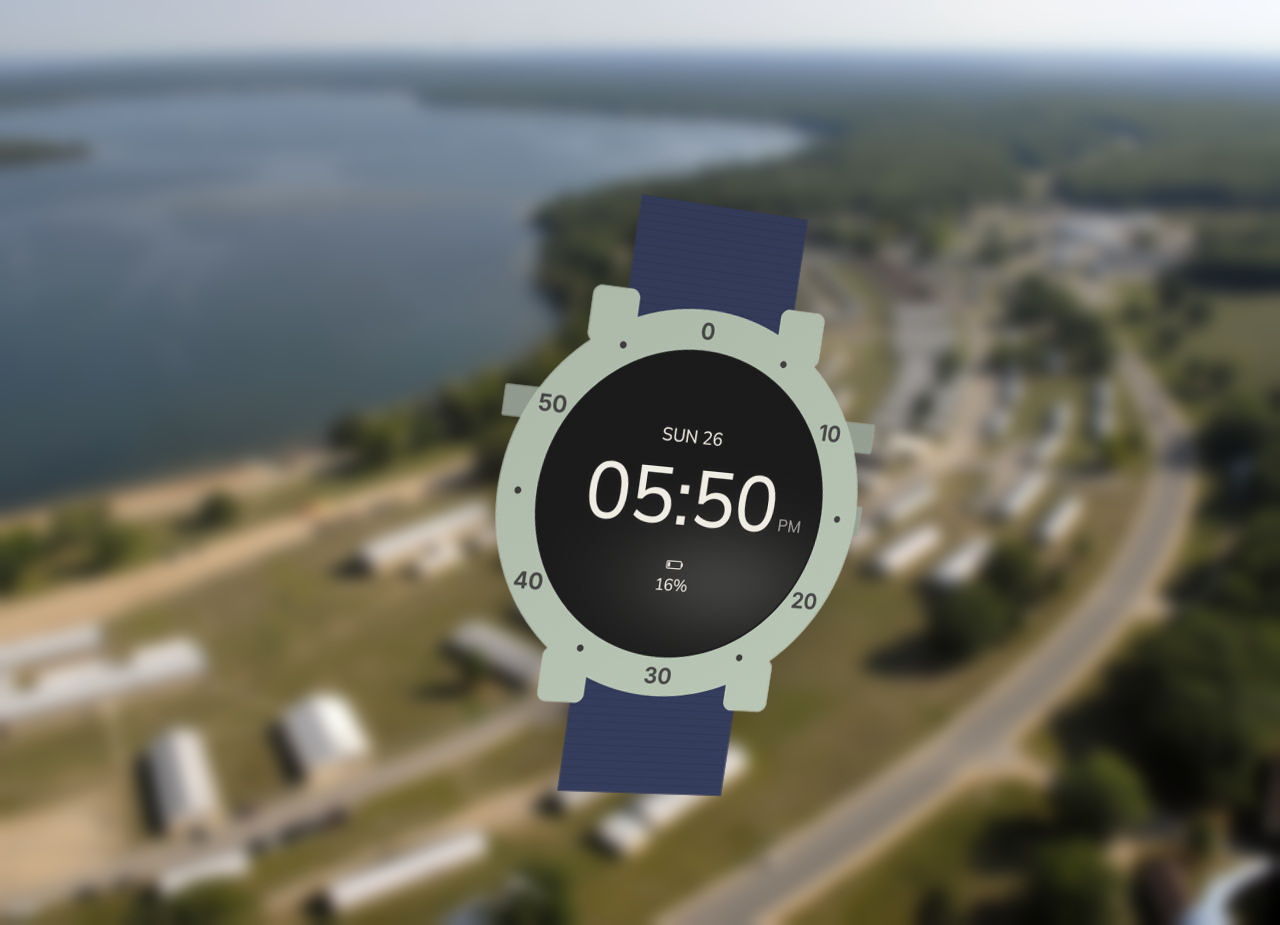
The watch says {"hour": 5, "minute": 50}
